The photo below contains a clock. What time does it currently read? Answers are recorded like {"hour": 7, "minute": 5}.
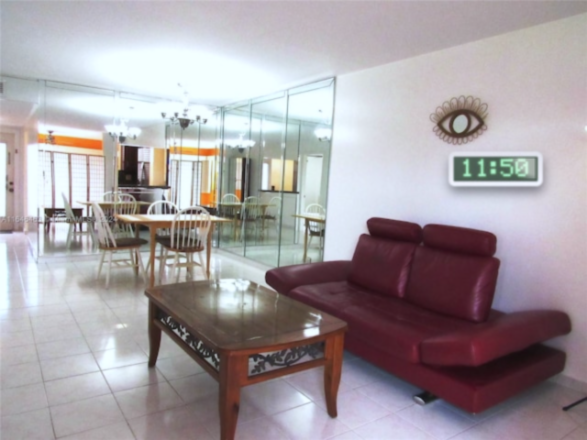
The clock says {"hour": 11, "minute": 50}
